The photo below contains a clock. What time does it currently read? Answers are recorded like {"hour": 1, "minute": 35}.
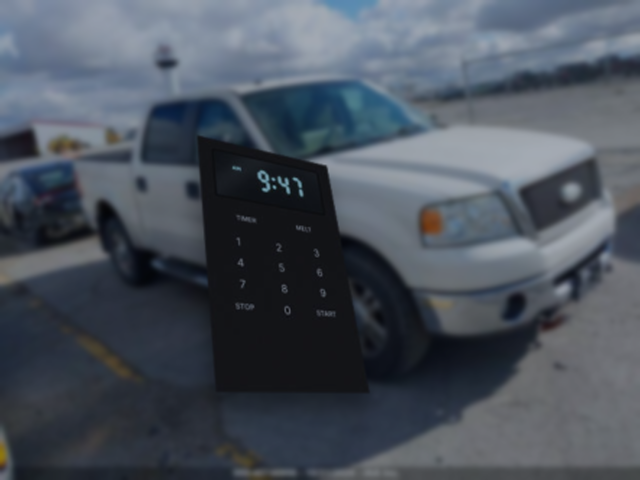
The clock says {"hour": 9, "minute": 47}
